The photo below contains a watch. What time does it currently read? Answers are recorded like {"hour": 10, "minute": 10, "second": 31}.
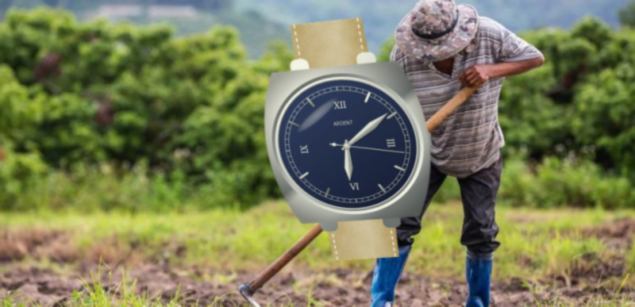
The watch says {"hour": 6, "minute": 9, "second": 17}
